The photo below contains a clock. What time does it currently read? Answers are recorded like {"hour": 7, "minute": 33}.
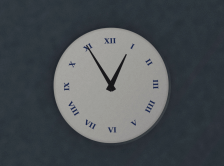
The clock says {"hour": 12, "minute": 55}
